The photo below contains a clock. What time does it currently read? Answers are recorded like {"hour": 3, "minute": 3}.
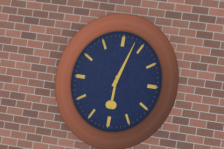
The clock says {"hour": 6, "minute": 3}
